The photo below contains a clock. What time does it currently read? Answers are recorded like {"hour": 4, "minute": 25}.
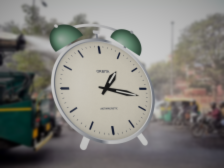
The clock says {"hour": 1, "minute": 17}
